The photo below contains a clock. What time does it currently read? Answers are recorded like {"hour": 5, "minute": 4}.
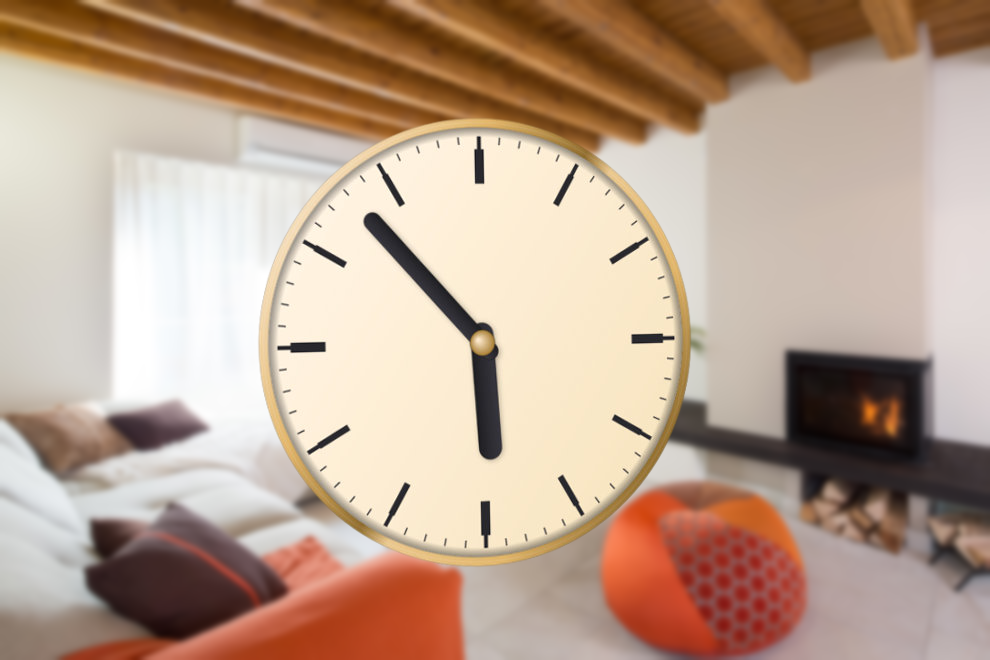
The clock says {"hour": 5, "minute": 53}
